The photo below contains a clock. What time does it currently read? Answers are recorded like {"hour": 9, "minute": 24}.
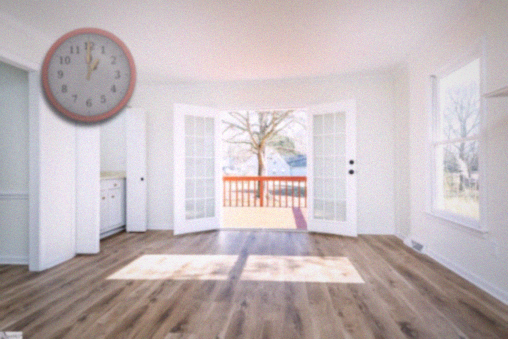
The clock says {"hour": 1, "minute": 0}
